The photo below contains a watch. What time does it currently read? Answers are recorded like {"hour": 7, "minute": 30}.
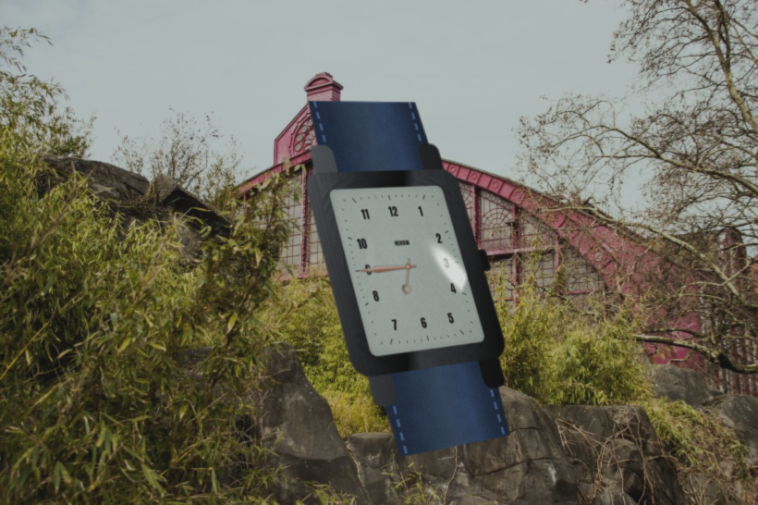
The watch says {"hour": 6, "minute": 45}
